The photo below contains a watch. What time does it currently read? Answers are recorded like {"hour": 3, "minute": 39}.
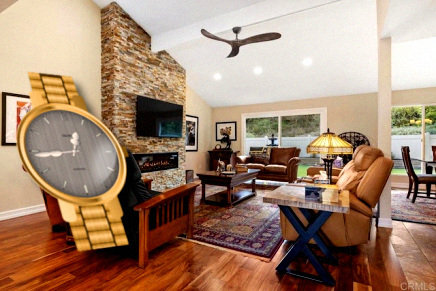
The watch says {"hour": 12, "minute": 44}
